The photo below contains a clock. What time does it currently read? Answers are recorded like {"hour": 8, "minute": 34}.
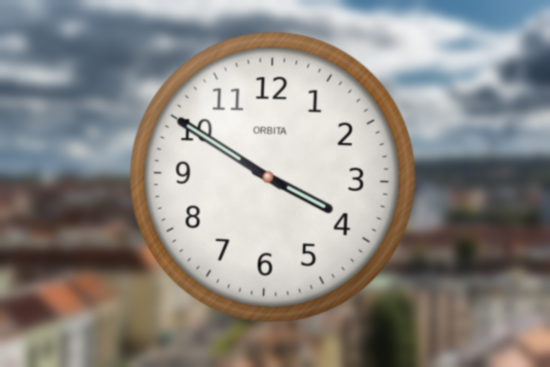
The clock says {"hour": 3, "minute": 50}
